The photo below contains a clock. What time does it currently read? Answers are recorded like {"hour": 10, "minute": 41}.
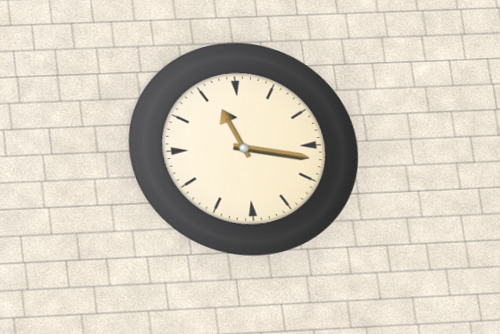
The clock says {"hour": 11, "minute": 17}
